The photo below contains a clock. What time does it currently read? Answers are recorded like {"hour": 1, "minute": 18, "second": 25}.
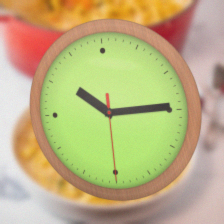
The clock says {"hour": 10, "minute": 14, "second": 30}
